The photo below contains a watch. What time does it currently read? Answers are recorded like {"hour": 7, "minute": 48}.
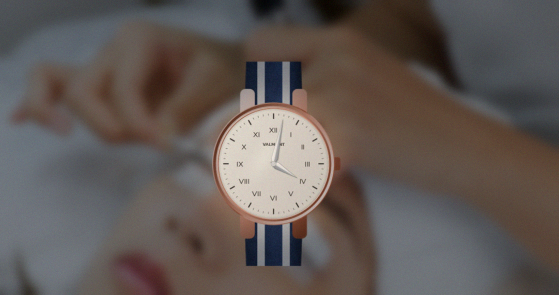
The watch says {"hour": 4, "minute": 2}
